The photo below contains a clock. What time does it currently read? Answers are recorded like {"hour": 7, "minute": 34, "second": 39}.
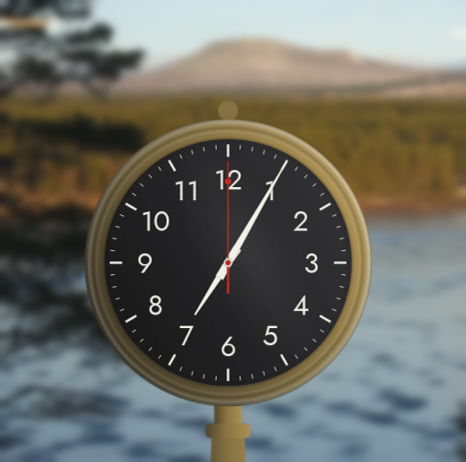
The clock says {"hour": 7, "minute": 5, "second": 0}
